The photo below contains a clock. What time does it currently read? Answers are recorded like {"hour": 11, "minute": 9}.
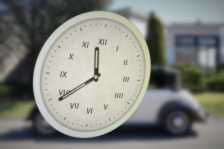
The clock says {"hour": 11, "minute": 39}
